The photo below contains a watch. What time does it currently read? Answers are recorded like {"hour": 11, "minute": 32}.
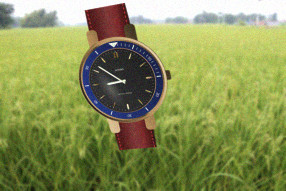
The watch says {"hour": 8, "minute": 52}
